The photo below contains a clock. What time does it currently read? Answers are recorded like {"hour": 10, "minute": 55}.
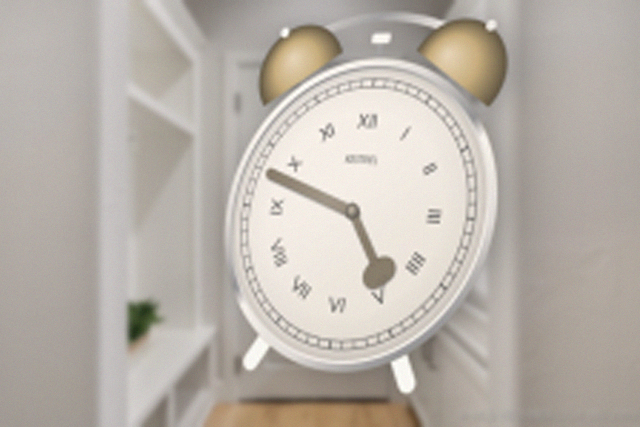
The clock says {"hour": 4, "minute": 48}
